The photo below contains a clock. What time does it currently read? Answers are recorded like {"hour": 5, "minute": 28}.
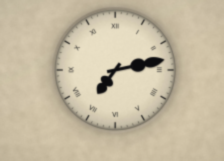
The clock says {"hour": 7, "minute": 13}
